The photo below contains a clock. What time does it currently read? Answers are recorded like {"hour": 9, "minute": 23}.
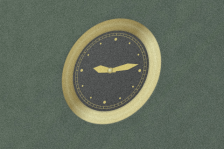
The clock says {"hour": 9, "minute": 13}
